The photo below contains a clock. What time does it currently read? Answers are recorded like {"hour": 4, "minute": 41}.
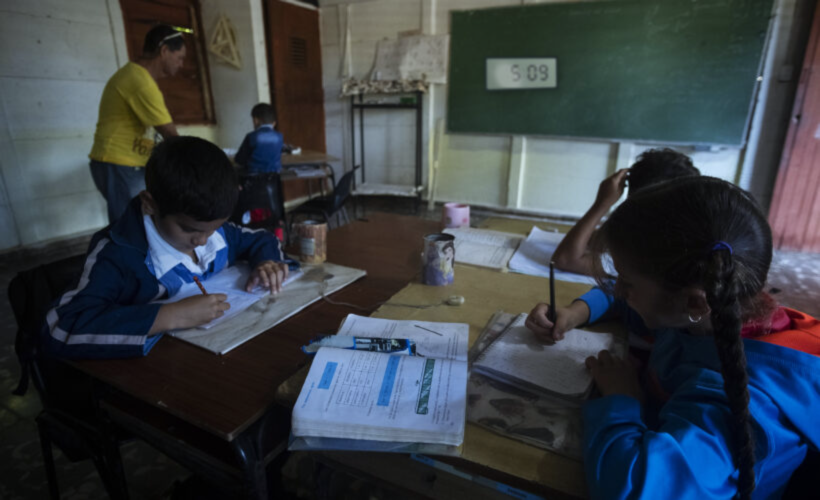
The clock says {"hour": 5, "minute": 9}
